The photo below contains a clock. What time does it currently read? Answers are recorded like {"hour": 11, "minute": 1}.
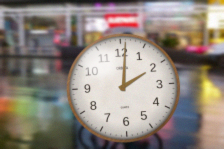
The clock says {"hour": 2, "minute": 1}
